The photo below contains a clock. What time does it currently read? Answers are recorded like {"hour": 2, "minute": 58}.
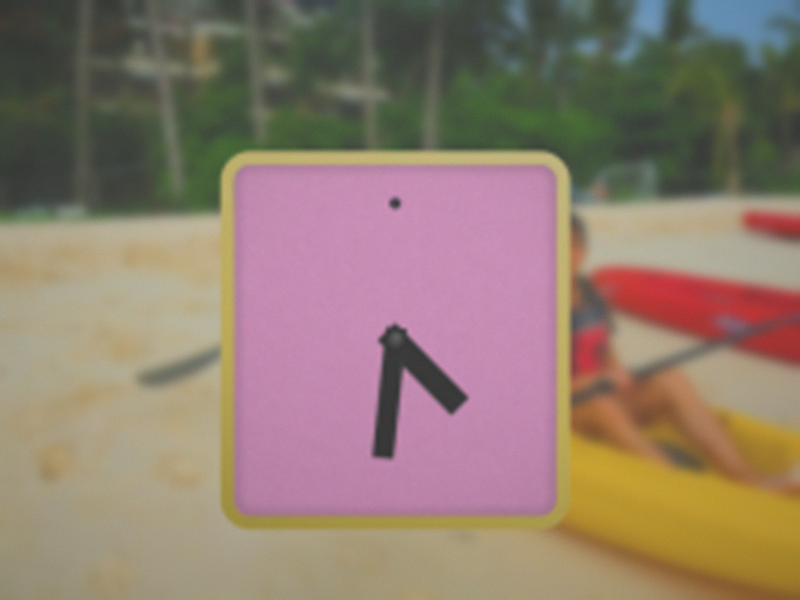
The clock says {"hour": 4, "minute": 31}
